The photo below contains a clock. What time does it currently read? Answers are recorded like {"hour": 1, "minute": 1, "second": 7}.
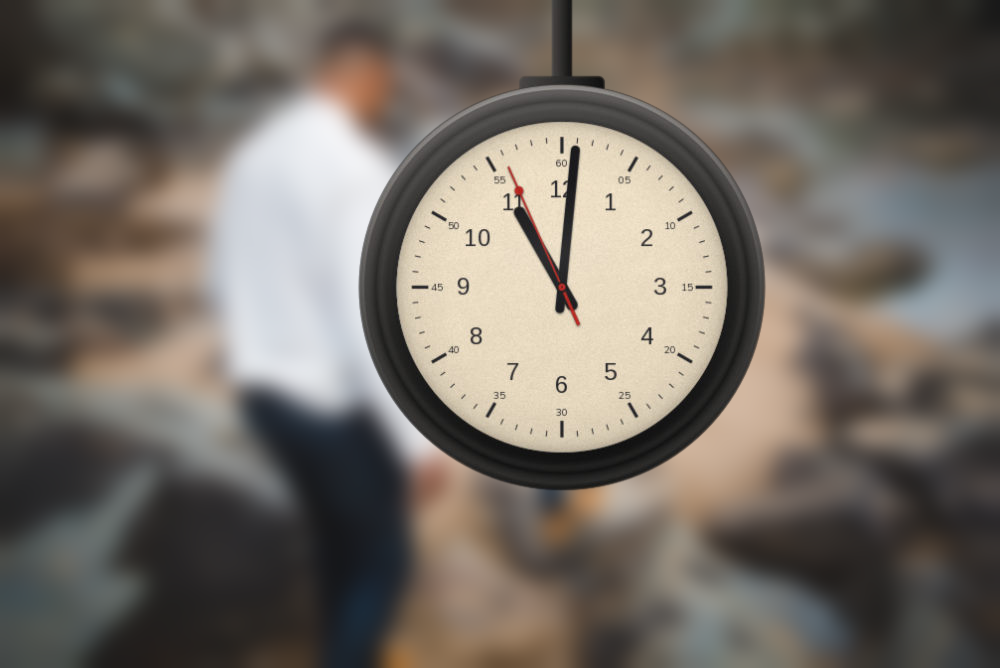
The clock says {"hour": 11, "minute": 0, "second": 56}
